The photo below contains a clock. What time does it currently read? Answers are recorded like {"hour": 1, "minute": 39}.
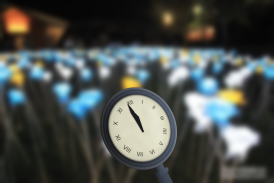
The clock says {"hour": 11, "minute": 59}
